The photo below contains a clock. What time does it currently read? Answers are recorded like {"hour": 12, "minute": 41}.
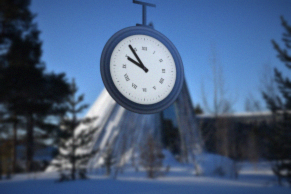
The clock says {"hour": 9, "minute": 54}
